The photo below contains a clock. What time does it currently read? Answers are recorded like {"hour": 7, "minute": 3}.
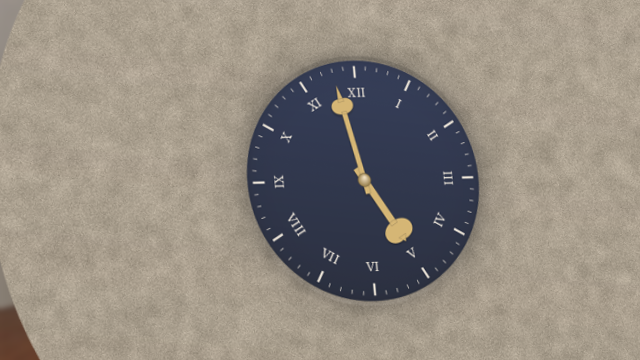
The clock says {"hour": 4, "minute": 58}
